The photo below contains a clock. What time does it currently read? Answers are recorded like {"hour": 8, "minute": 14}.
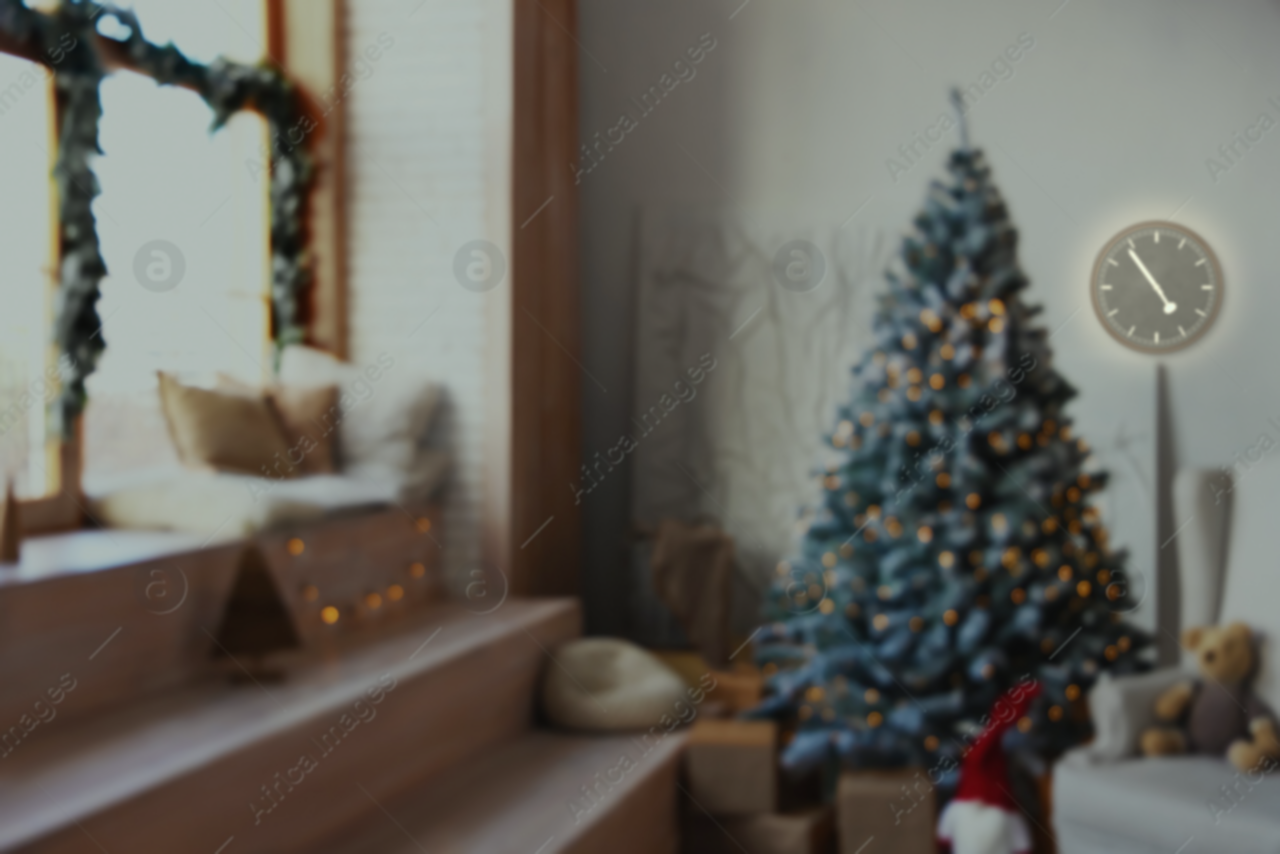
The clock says {"hour": 4, "minute": 54}
